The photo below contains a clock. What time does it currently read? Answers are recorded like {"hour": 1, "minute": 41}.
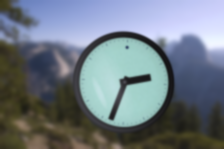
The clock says {"hour": 2, "minute": 33}
